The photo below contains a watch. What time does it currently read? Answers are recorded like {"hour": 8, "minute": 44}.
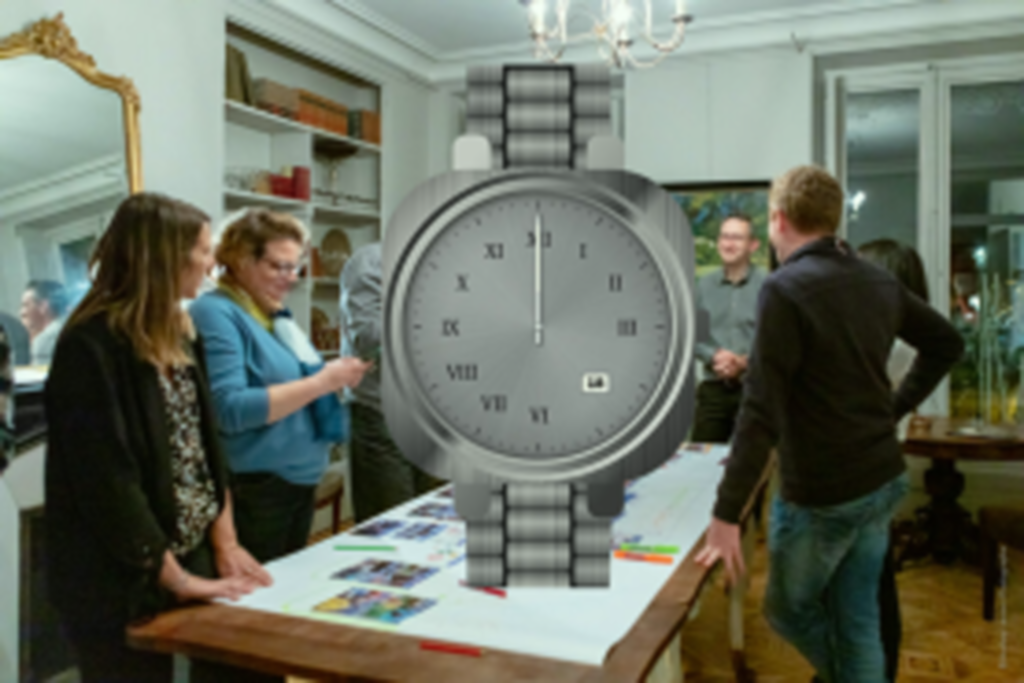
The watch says {"hour": 12, "minute": 0}
